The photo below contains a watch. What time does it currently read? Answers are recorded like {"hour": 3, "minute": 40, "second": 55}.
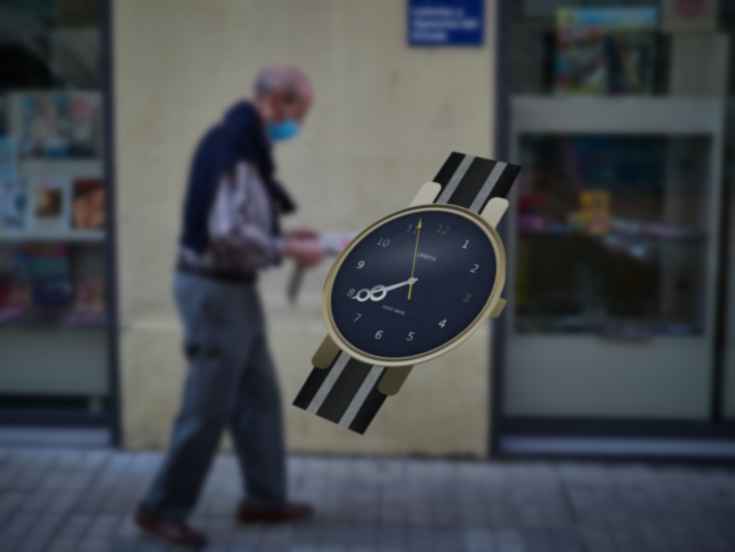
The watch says {"hour": 7, "minute": 38, "second": 56}
